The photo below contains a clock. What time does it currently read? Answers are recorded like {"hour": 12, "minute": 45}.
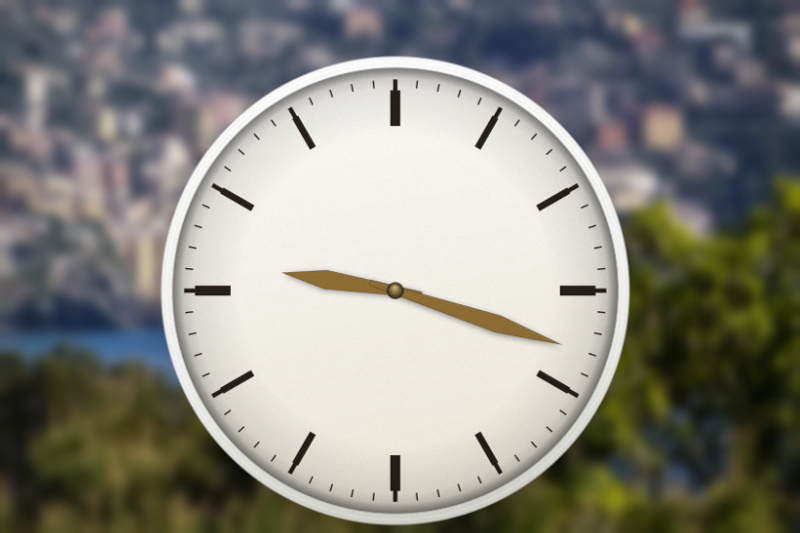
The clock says {"hour": 9, "minute": 18}
